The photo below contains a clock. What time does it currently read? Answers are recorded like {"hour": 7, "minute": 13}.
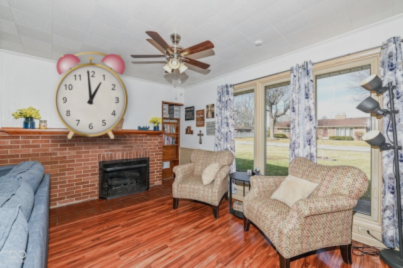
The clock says {"hour": 12, "minute": 59}
